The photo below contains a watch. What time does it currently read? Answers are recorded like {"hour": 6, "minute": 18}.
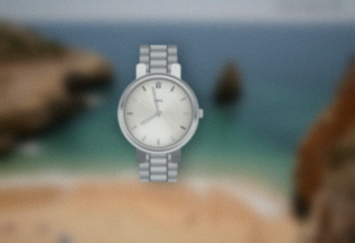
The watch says {"hour": 7, "minute": 58}
